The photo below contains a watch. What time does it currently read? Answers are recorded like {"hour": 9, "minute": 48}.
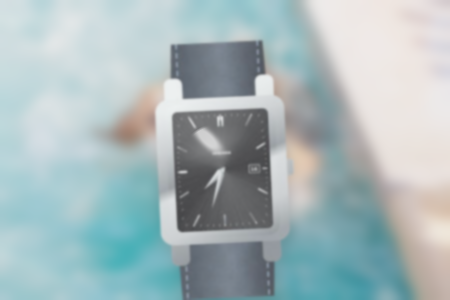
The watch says {"hour": 7, "minute": 33}
